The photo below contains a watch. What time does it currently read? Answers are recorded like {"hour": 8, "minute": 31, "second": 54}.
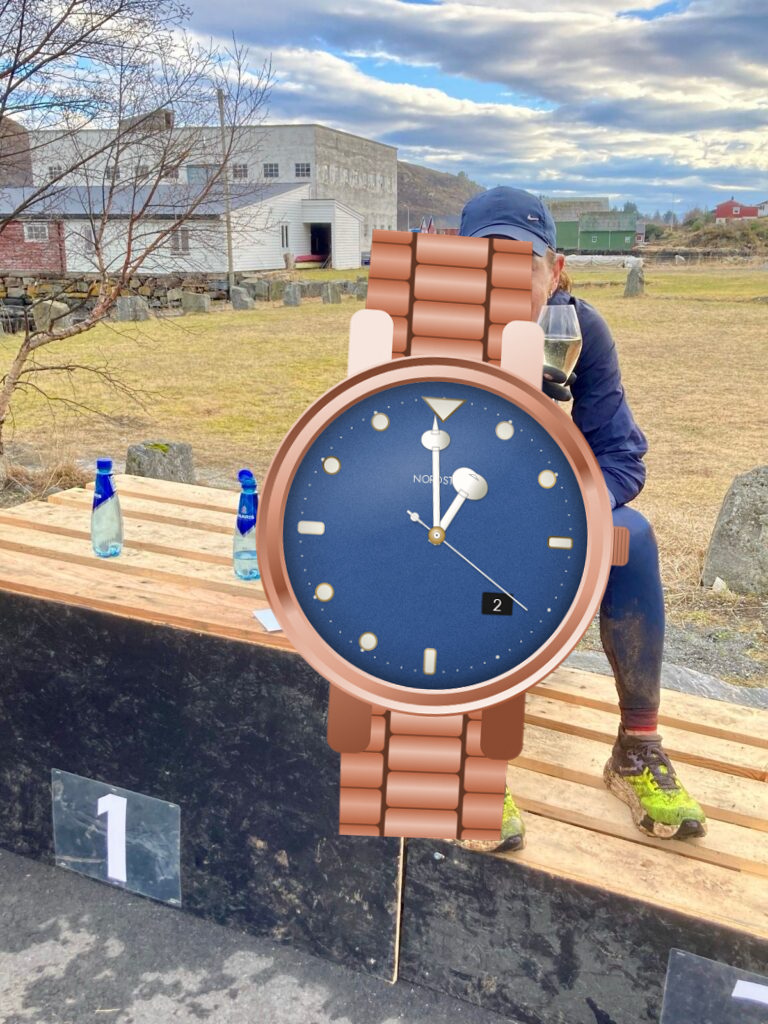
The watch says {"hour": 12, "minute": 59, "second": 21}
